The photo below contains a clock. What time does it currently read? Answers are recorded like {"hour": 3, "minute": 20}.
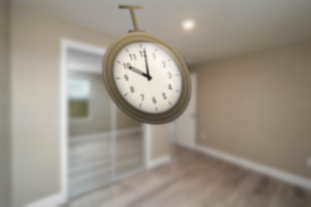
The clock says {"hour": 10, "minute": 1}
